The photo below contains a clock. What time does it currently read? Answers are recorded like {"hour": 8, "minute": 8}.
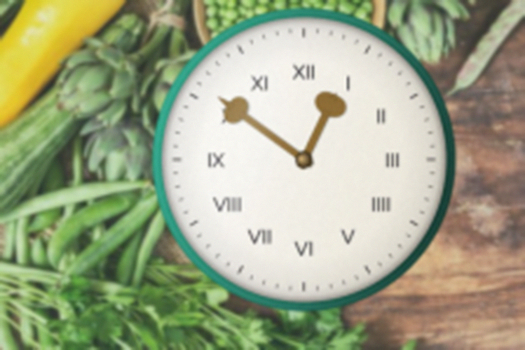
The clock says {"hour": 12, "minute": 51}
